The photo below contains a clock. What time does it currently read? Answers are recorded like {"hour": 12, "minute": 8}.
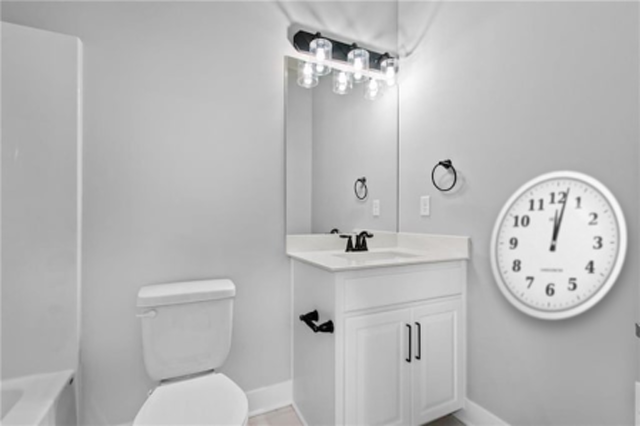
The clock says {"hour": 12, "minute": 2}
